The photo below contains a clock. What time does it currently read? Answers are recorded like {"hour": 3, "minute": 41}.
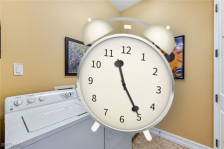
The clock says {"hour": 11, "minute": 25}
